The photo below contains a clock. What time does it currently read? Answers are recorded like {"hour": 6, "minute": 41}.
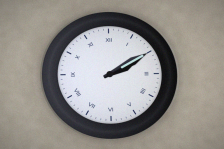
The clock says {"hour": 2, "minute": 10}
